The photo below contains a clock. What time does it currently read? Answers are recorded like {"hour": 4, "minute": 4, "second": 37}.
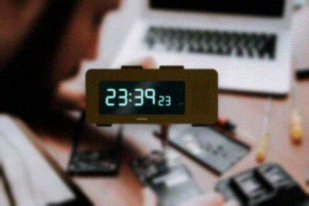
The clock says {"hour": 23, "minute": 39, "second": 23}
